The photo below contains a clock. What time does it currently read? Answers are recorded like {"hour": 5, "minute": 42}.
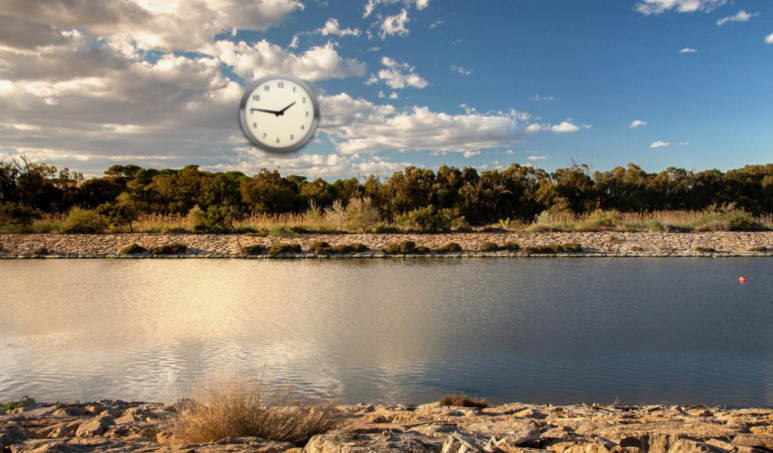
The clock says {"hour": 1, "minute": 46}
